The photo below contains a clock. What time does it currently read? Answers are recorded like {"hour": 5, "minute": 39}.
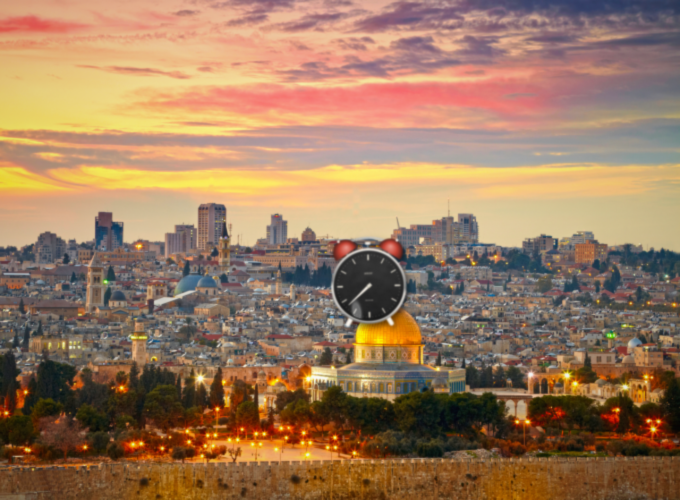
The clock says {"hour": 7, "minute": 38}
